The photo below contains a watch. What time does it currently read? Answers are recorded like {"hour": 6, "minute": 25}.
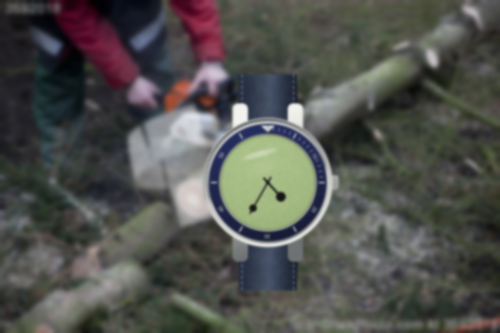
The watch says {"hour": 4, "minute": 35}
